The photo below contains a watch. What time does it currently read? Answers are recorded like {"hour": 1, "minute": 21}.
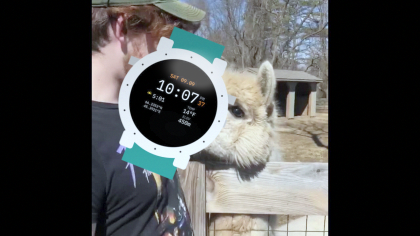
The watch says {"hour": 10, "minute": 7}
